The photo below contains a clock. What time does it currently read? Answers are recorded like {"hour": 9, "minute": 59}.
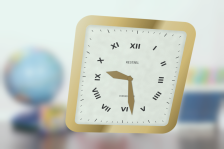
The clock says {"hour": 9, "minute": 28}
